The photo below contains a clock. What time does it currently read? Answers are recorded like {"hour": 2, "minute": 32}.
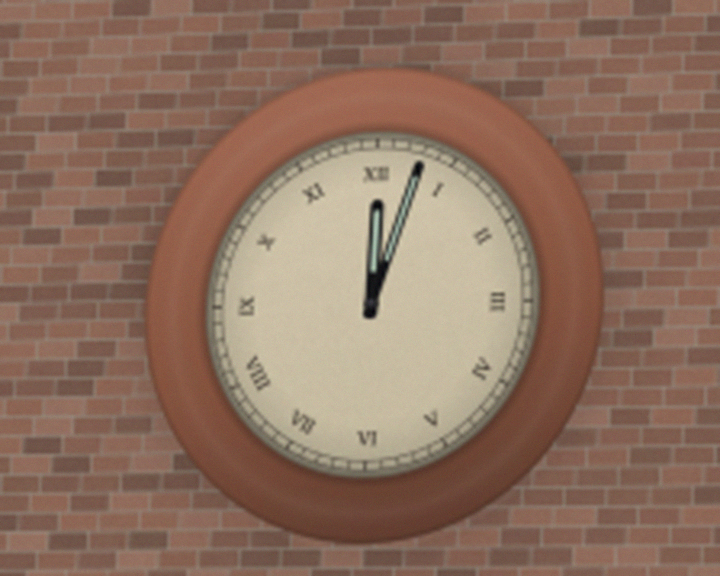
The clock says {"hour": 12, "minute": 3}
